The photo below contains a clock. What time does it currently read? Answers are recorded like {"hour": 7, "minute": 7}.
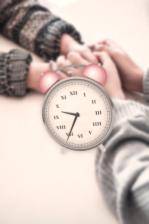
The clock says {"hour": 9, "minute": 35}
